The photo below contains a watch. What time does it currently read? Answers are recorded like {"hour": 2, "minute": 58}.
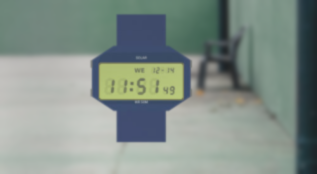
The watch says {"hour": 11, "minute": 51}
